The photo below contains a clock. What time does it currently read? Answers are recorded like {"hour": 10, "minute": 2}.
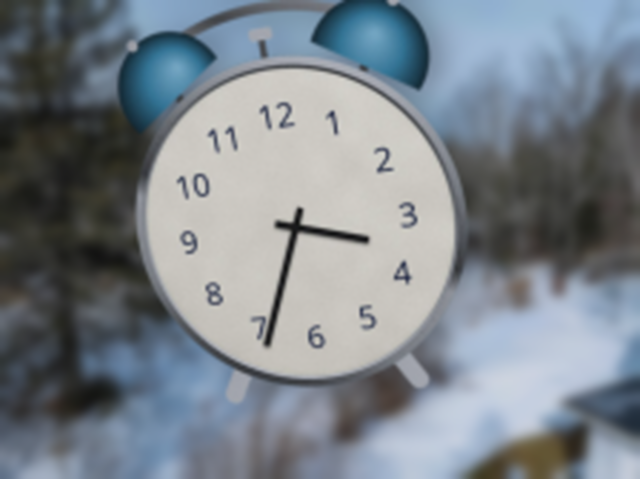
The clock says {"hour": 3, "minute": 34}
